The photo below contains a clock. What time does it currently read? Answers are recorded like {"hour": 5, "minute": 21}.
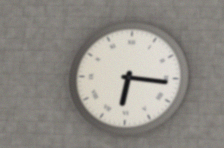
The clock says {"hour": 6, "minute": 16}
